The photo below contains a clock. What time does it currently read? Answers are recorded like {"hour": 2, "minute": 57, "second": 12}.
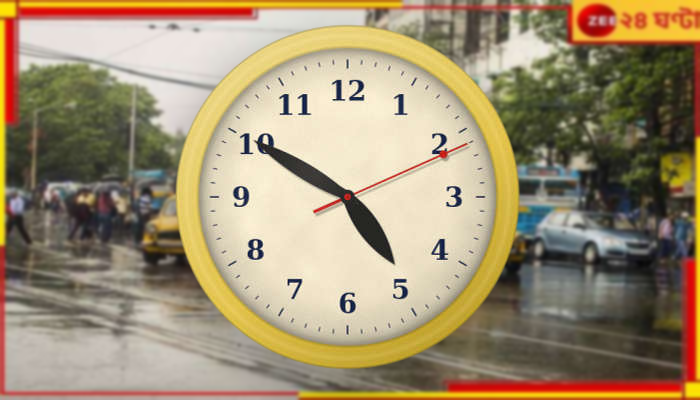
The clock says {"hour": 4, "minute": 50, "second": 11}
